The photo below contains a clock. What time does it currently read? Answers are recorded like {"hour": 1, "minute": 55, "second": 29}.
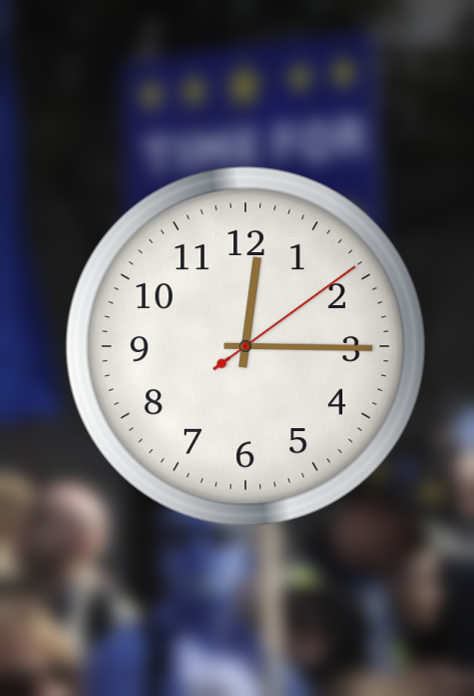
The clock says {"hour": 12, "minute": 15, "second": 9}
